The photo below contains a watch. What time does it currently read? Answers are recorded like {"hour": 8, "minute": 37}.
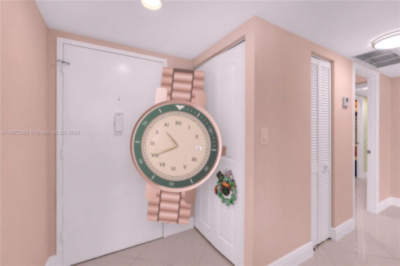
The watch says {"hour": 10, "minute": 40}
